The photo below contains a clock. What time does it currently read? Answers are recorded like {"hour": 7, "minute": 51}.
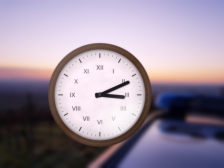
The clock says {"hour": 3, "minute": 11}
